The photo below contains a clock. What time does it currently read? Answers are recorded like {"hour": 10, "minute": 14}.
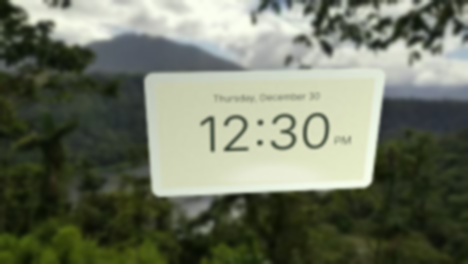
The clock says {"hour": 12, "minute": 30}
